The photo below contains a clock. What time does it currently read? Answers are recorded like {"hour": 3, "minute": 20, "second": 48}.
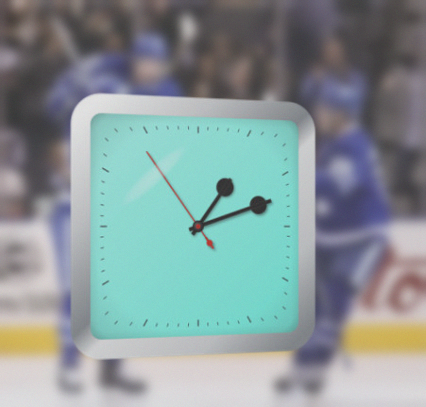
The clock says {"hour": 1, "minute": 11, "second": 54}
